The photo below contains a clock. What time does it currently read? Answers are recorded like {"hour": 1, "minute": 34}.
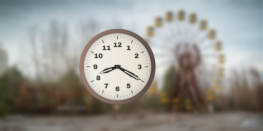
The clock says {"hour": 8, "minute": 20}
